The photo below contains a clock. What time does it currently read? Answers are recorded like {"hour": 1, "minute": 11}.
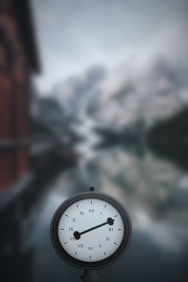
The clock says {"hour": 8, "minute": 11}
